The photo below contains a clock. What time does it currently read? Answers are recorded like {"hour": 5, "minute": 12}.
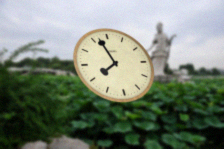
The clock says {"hour": 7, "minute": 57}
